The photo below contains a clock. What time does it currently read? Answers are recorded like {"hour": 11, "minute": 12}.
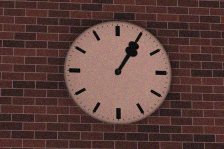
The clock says {"hour": 1, "minute": 5}
